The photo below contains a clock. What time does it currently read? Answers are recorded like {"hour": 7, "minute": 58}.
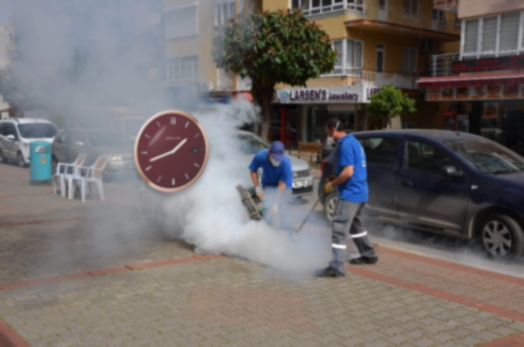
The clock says {"hour": 1, "minute": 42}
